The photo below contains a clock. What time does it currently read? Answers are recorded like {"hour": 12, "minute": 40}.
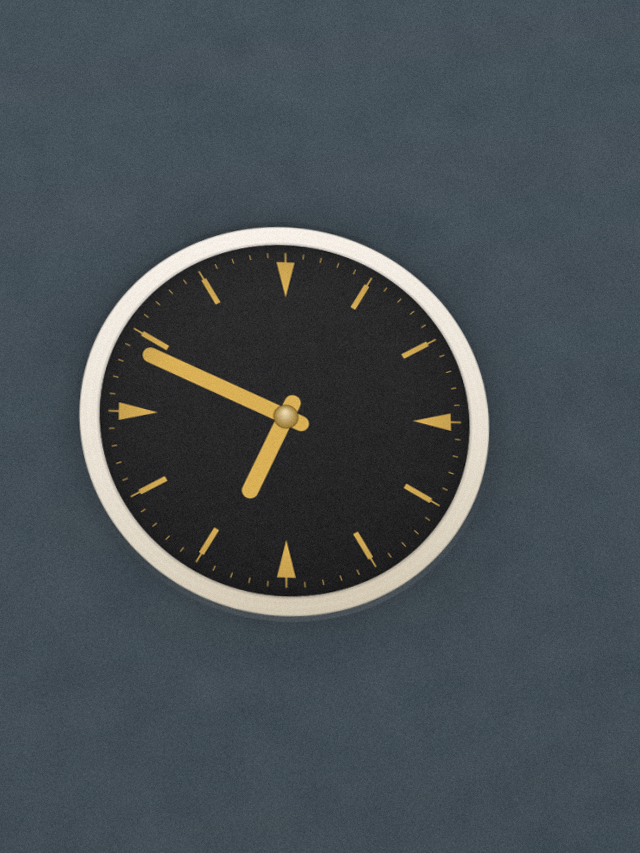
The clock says {"hour": 6, "minute": 49}
